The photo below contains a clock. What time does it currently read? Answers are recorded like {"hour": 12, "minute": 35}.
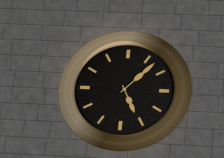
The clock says {"hour": 5, "minute": 7}
